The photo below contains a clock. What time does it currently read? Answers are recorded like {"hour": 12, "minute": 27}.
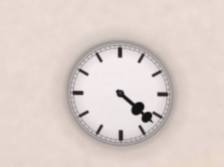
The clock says {"hour": 4, "minute": 22}
